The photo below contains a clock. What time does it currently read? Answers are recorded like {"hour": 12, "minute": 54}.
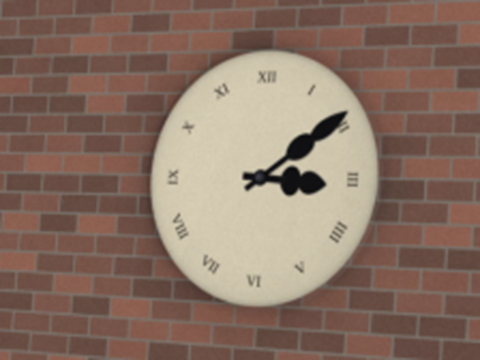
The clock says {"hour": 3, "minute": 9}
